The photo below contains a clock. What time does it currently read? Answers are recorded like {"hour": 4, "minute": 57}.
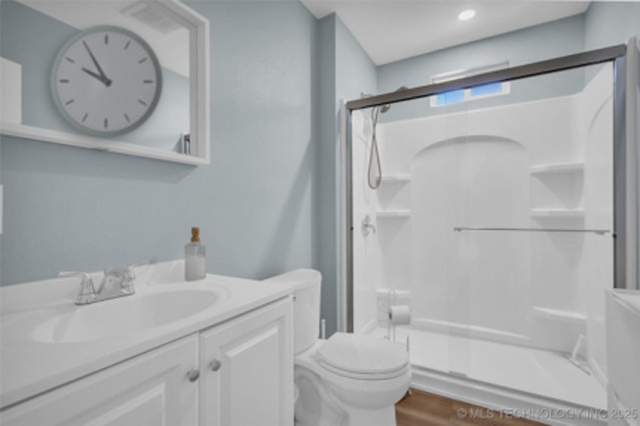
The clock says {"hour": 9, "minute": 55}
